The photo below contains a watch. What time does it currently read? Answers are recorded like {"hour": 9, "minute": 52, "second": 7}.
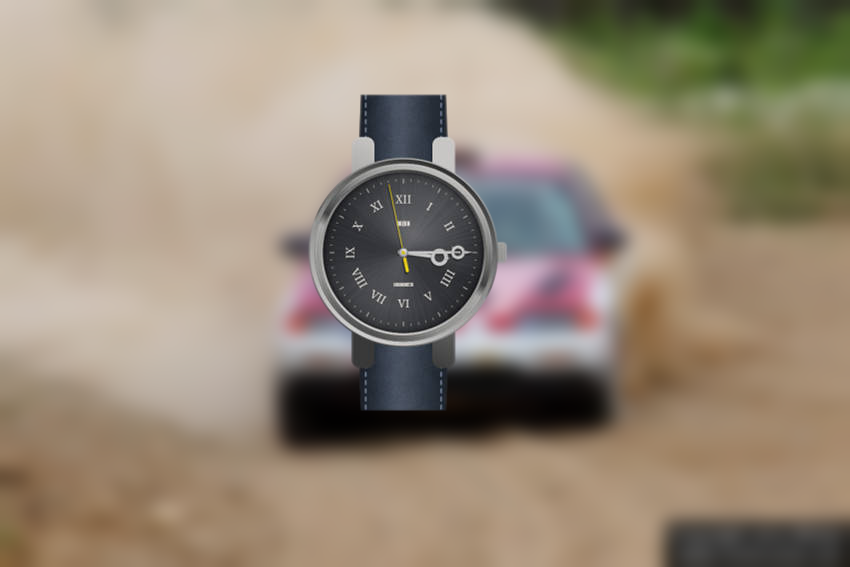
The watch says {"hour": 3, "minute": 14, "second": 58}
